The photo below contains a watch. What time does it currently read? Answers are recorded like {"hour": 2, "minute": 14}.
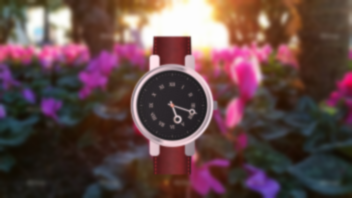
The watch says {"hour": 5, "minute": 18}
